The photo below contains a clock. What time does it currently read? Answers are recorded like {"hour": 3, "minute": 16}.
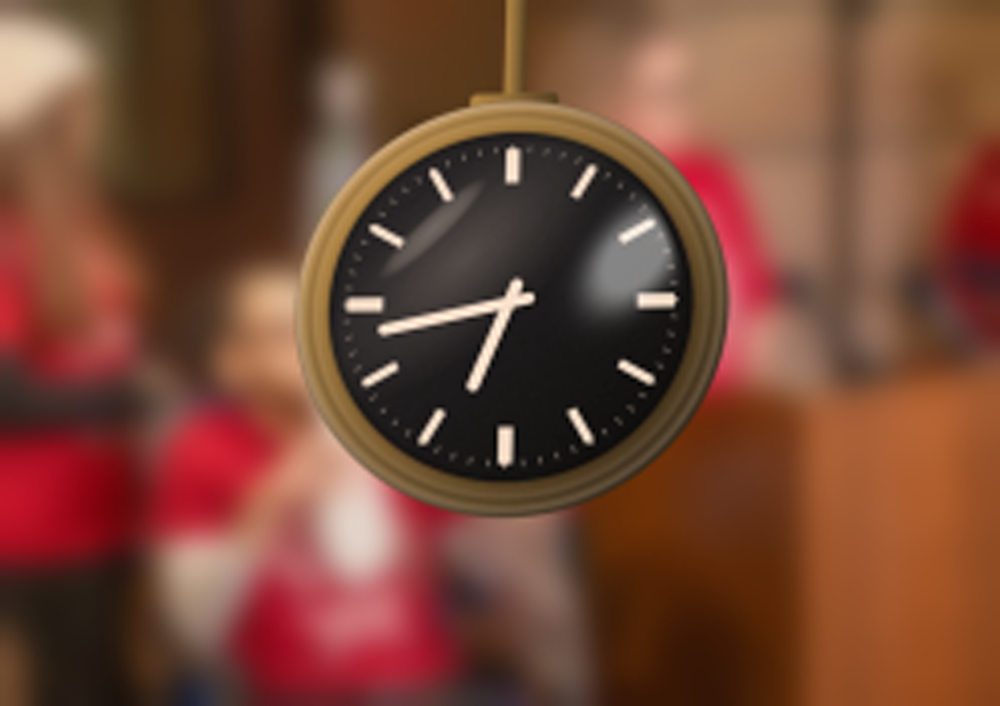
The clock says {"hour": 6, "minute": 43}
